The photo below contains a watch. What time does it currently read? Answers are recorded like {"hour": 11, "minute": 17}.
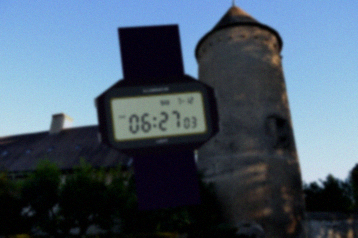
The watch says {"hour": 6, "minute": 27}
